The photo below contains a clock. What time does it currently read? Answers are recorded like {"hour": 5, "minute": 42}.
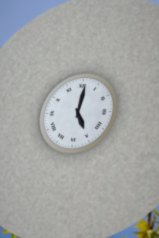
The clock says {"hour": 5, "minute": 1}
